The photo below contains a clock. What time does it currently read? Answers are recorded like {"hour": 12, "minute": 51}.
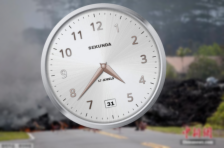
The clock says {"hour": 4, "minute": 38}
